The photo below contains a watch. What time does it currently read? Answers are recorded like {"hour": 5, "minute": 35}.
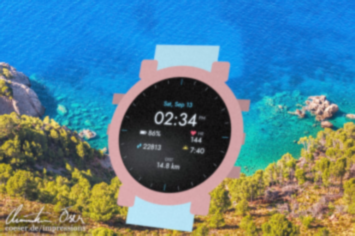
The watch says {"hour": 2, "minute": 34}
